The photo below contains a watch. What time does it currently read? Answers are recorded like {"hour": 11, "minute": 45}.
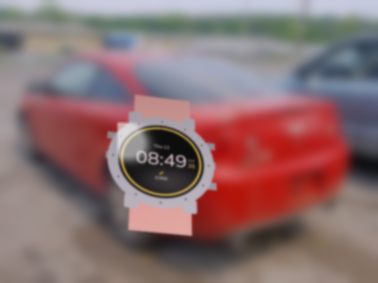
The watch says {"hour": 8, "minute": 49}
